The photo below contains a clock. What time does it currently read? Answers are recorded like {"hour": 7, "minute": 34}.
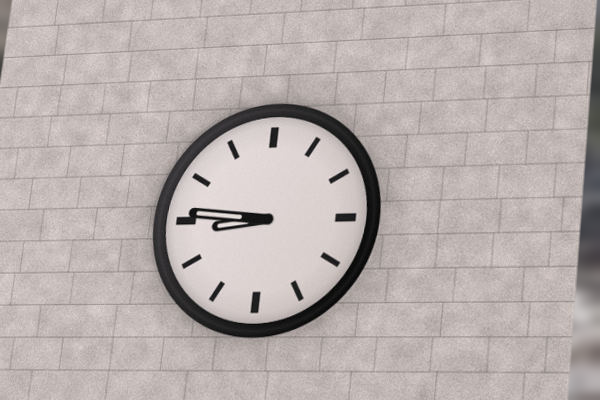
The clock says {"hour": 8, "minute": 46}
